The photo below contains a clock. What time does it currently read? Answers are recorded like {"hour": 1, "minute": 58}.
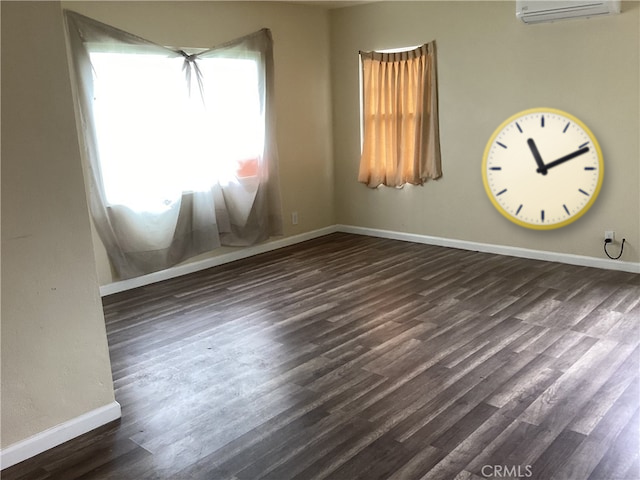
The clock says {"hour": 11, "minute": 11}
